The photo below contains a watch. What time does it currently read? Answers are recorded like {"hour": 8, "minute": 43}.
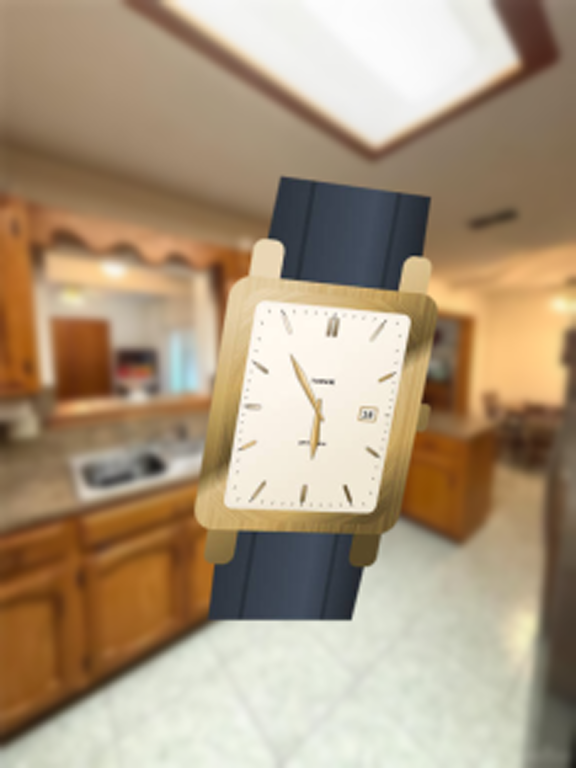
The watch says {"hour": 5, "minute": 54}
